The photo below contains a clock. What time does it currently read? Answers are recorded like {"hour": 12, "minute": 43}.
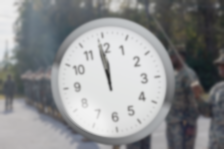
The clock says {"hour": 11, "minute": 59}
